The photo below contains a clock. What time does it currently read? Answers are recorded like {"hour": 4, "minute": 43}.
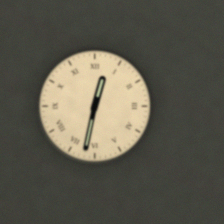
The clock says {"hour": 12, "minute": 32}
